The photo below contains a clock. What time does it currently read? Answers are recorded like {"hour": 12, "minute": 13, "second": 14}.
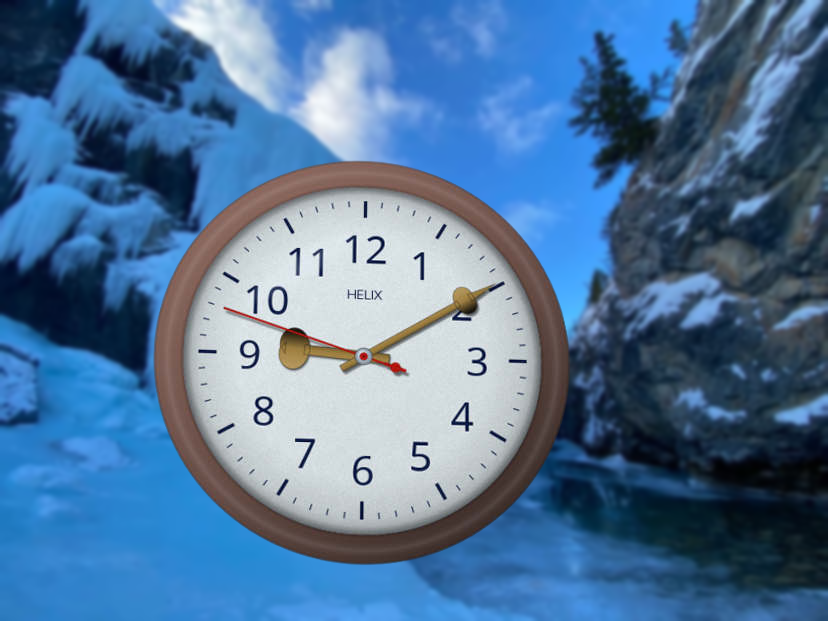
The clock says {"hour": 9, "minute": 9, "second": 48}
